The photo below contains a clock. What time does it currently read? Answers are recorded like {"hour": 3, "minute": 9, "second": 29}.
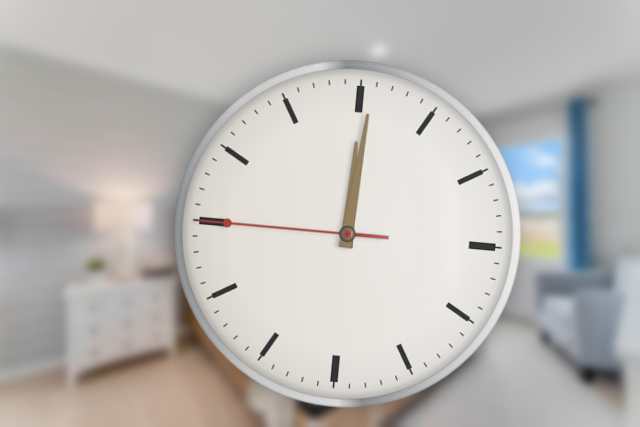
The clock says {"hour": 12, "minute": 0, "second": 45}
